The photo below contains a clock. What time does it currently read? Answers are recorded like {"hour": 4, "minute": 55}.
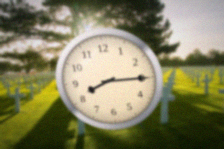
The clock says {"hour": 8, "minute": 15}
